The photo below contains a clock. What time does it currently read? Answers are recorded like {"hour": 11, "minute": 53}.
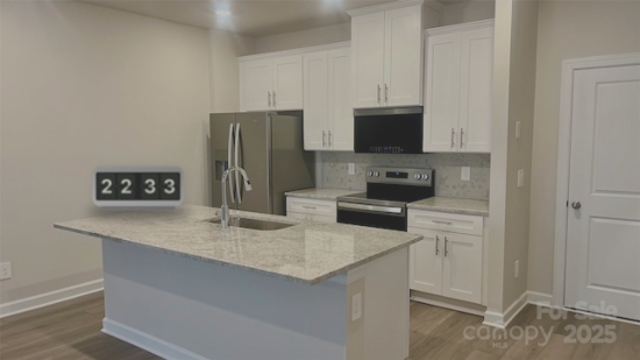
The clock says {"hour": 22, "minute": 33}
